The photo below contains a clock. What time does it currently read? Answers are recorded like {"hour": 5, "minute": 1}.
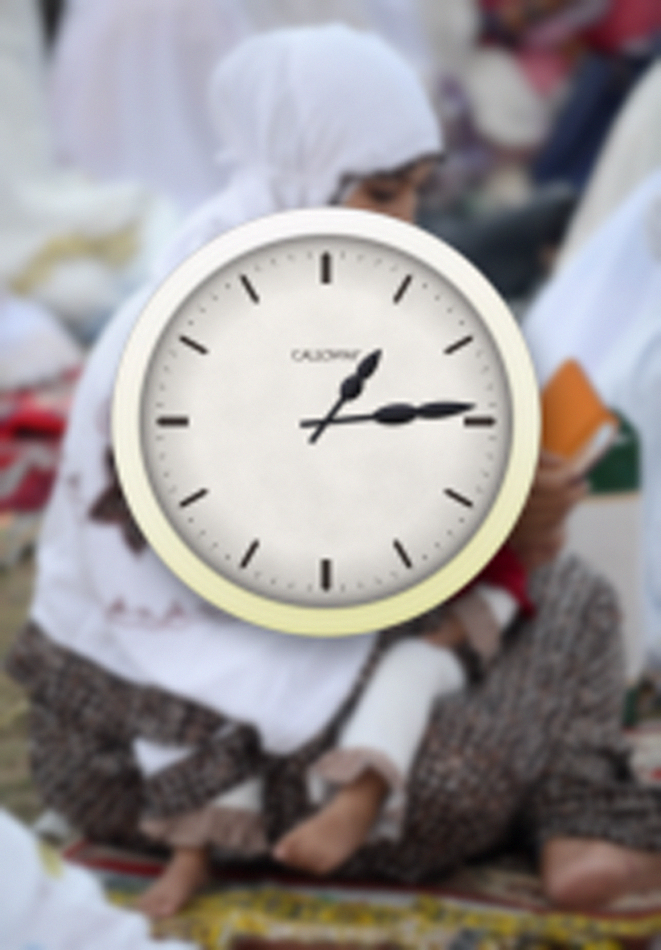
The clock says {"hour": 1, "minute": 14}
